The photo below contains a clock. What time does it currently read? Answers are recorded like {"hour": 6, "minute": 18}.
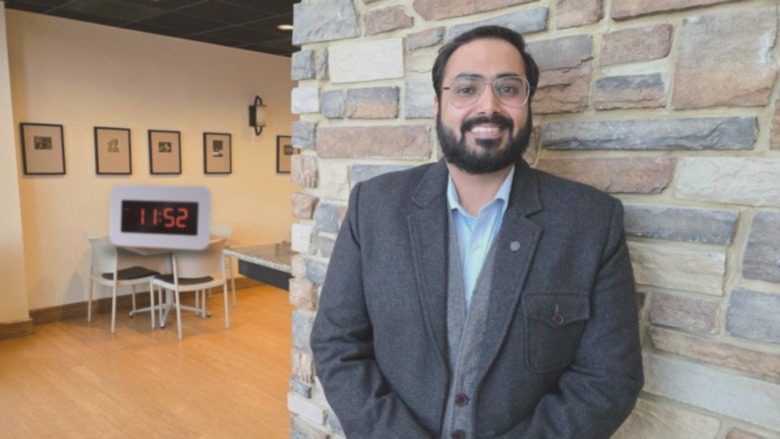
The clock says {"hour": 11, "minute": 52}
